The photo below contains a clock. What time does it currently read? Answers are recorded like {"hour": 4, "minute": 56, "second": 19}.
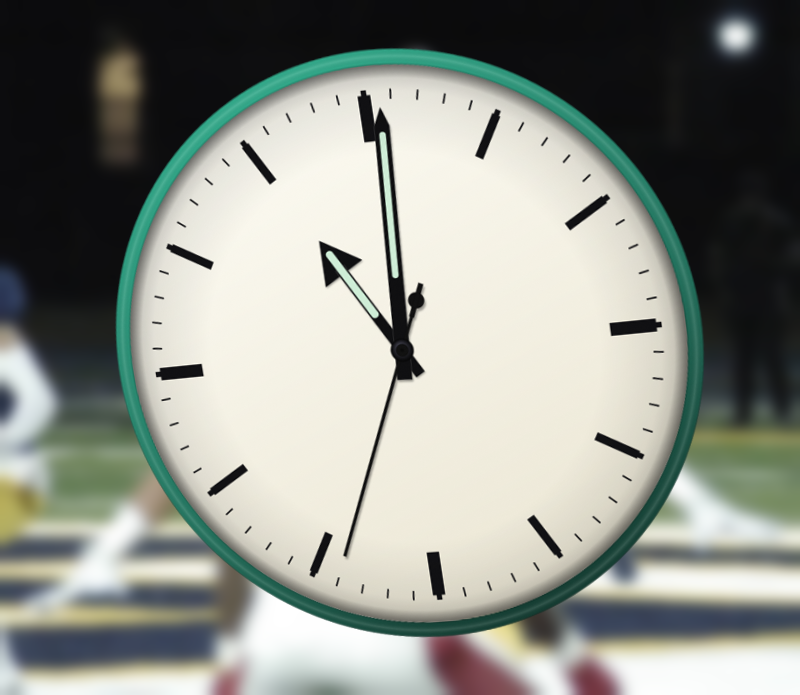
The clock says {"hour": 11, "minute": 0, "second": 34}
